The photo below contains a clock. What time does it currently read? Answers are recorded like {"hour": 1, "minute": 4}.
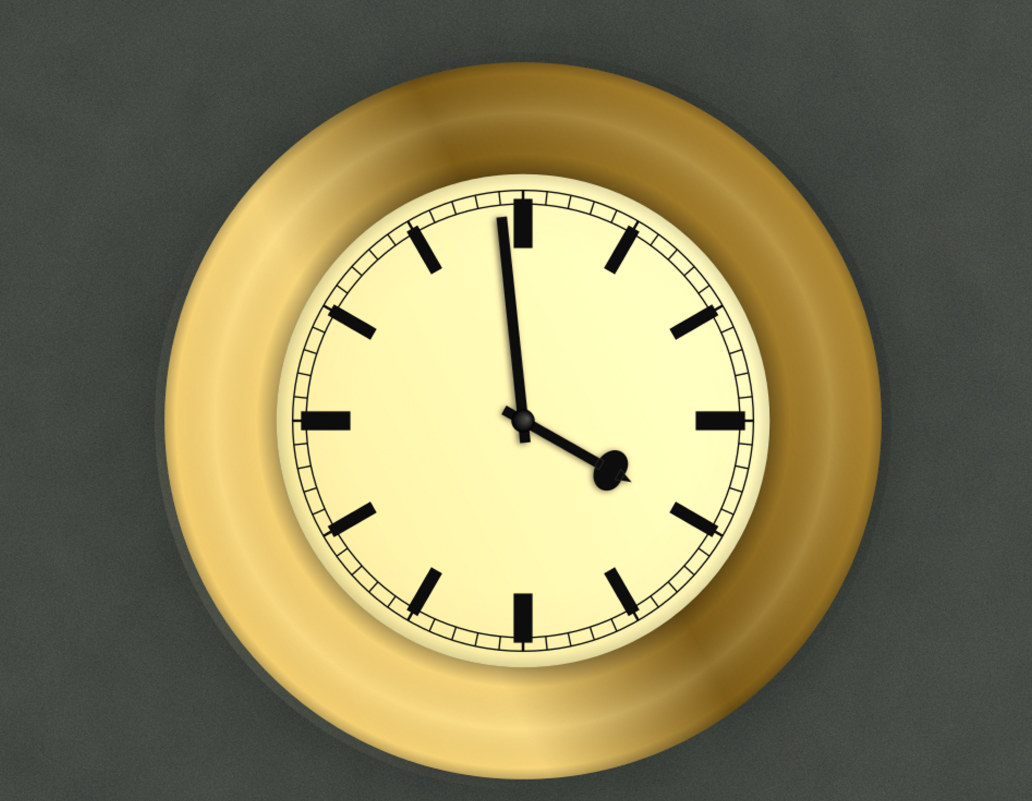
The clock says {"hour": 3, "minute": 59}
